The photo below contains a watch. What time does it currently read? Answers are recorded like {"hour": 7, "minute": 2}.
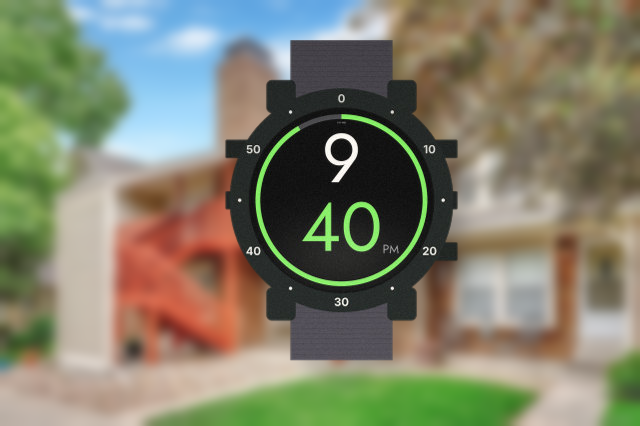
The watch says {"hour": 9, "minute": 40}
